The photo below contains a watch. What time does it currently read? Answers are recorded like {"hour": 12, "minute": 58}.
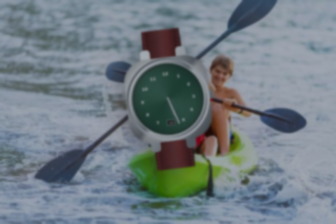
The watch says {"hour": 5, "minute": 27}
